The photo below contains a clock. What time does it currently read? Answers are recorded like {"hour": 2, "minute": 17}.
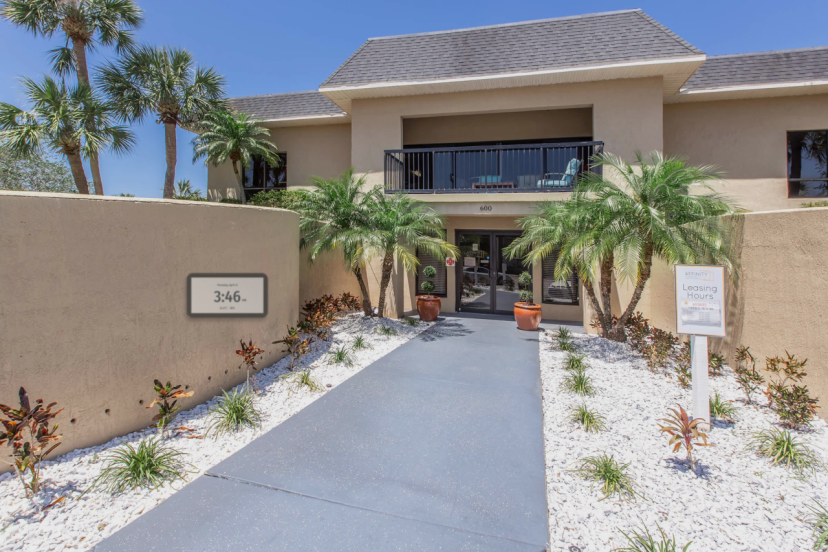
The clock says {"hour": 3, "minute": 46}
